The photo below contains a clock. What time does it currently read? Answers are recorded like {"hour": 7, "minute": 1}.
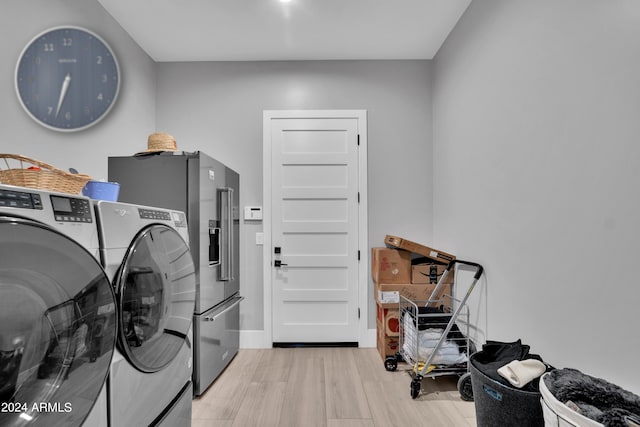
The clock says {"hour": 6, "minute": 33}
